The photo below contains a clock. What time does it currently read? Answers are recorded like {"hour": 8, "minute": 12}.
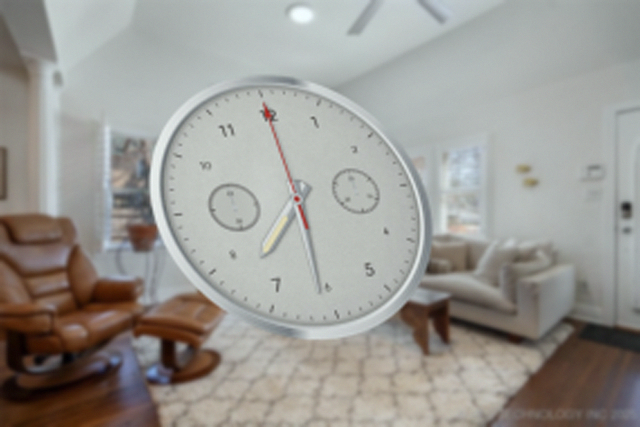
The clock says {"hour": 7, "minute": 31}
